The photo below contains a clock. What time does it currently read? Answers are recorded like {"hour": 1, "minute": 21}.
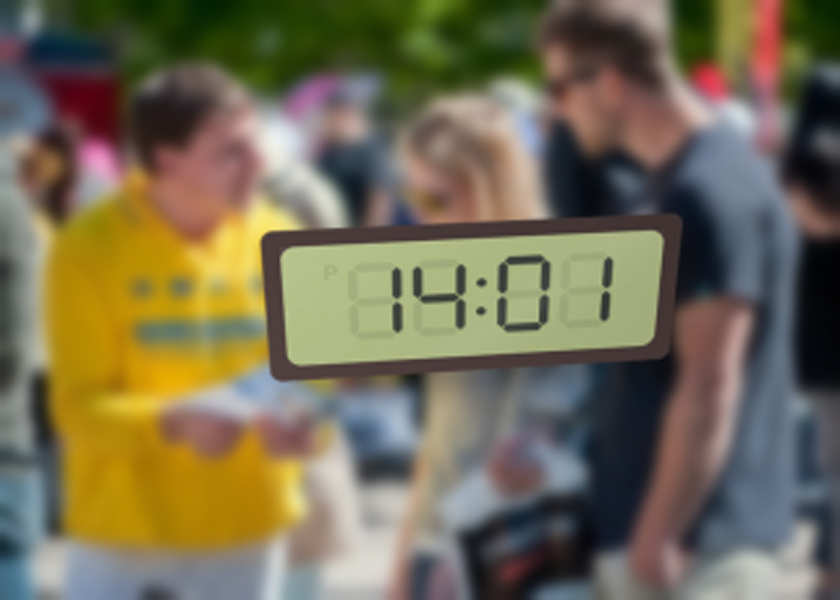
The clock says {"hour": 14, "minute": 1}
